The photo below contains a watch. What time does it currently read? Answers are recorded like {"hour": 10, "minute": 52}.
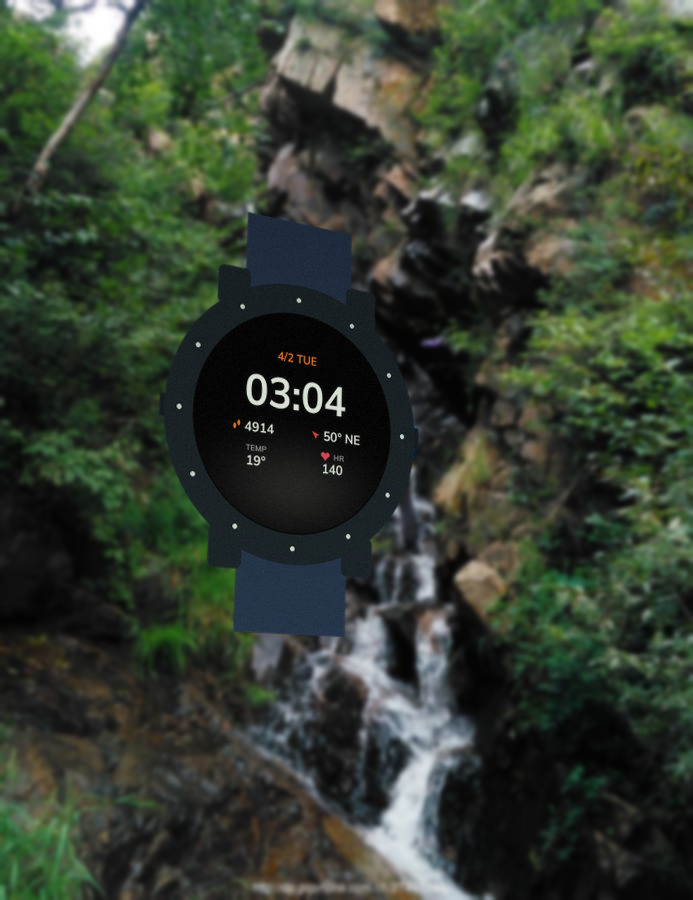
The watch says {"hour": 3, "minute": 4}
